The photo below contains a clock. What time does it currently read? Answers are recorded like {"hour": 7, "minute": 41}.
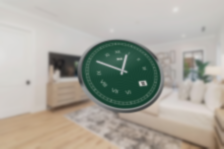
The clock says {"hour": 12, "minute": 50}
